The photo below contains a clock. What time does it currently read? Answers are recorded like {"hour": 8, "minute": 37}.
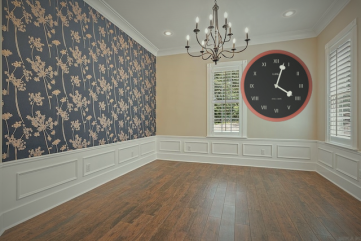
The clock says {"hour": 4, "minute": 3}
